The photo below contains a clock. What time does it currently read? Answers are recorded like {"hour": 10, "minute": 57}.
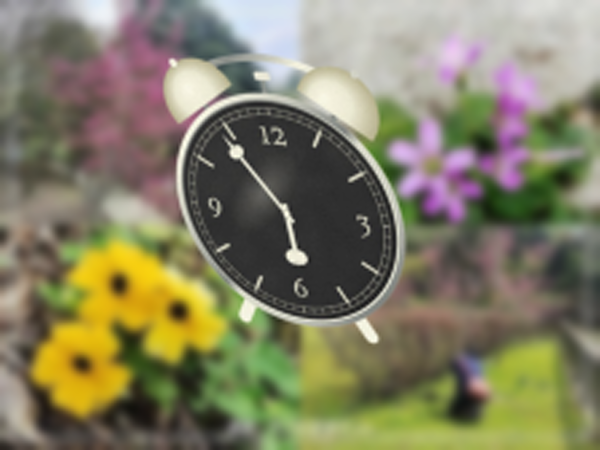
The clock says {"hour": 5, "minute": 54}
